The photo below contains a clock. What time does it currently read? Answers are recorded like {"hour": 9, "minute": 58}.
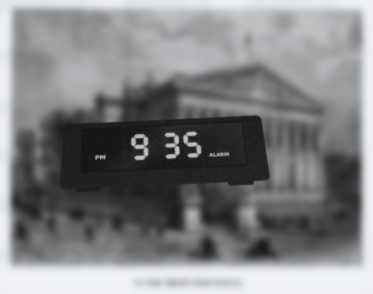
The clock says {"hour": 9, "minute": 35}
